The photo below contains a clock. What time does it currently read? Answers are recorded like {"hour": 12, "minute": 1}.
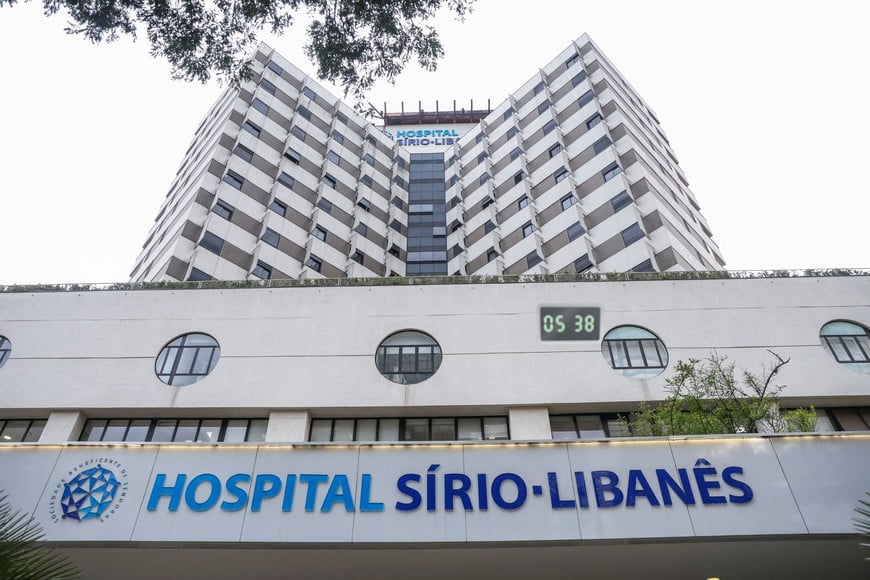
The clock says {"hour": 5, "minute": 38}
